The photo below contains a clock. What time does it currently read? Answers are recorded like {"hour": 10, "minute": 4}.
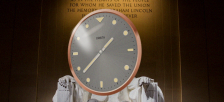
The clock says {"hour": 1, "minute": 38}
